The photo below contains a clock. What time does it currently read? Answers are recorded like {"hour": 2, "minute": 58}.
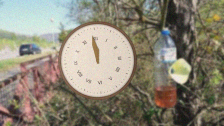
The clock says {"hour": 11, "minute": 59}
